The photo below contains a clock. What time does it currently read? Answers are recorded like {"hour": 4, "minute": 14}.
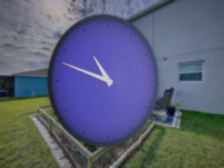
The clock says {"hour": 10, "minute": 48}
